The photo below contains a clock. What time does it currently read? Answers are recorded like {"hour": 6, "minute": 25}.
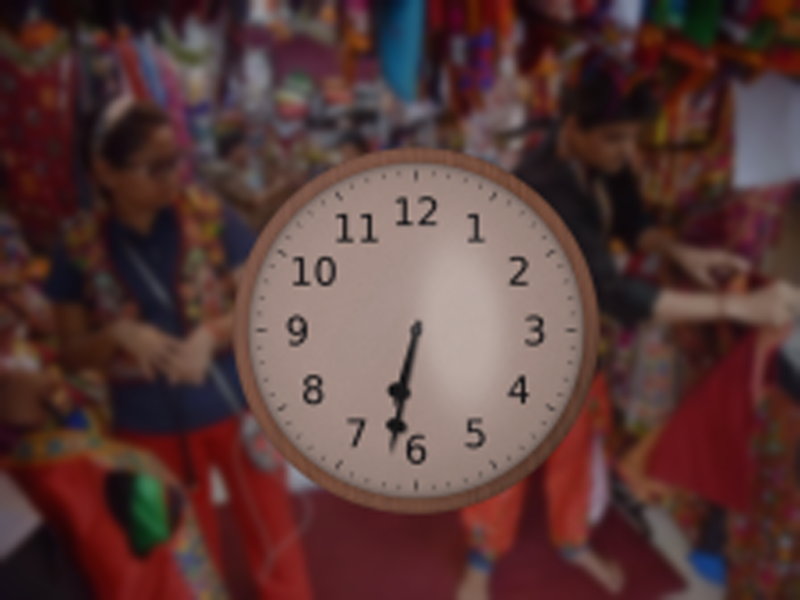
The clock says {"hour": 6, "minute": 32}
